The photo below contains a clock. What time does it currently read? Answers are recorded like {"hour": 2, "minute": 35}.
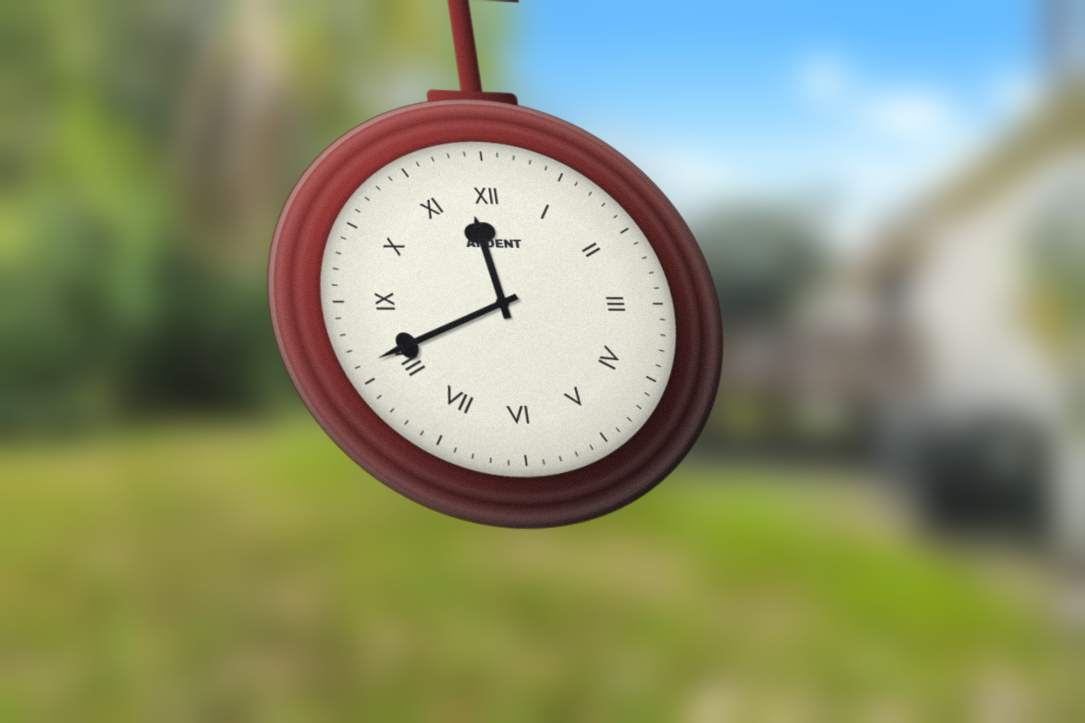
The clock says {"hour": 11, "minute": 41}
